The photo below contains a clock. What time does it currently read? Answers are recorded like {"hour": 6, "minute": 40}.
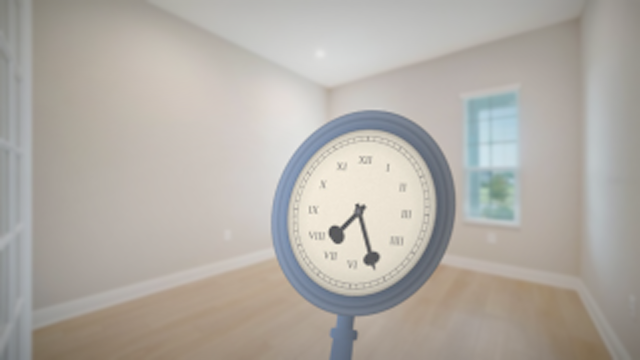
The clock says {"hour": 7, "minute": 26}
